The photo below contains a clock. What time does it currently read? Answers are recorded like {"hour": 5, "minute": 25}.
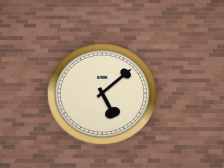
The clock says {"hour": 5, "minute": 8}
